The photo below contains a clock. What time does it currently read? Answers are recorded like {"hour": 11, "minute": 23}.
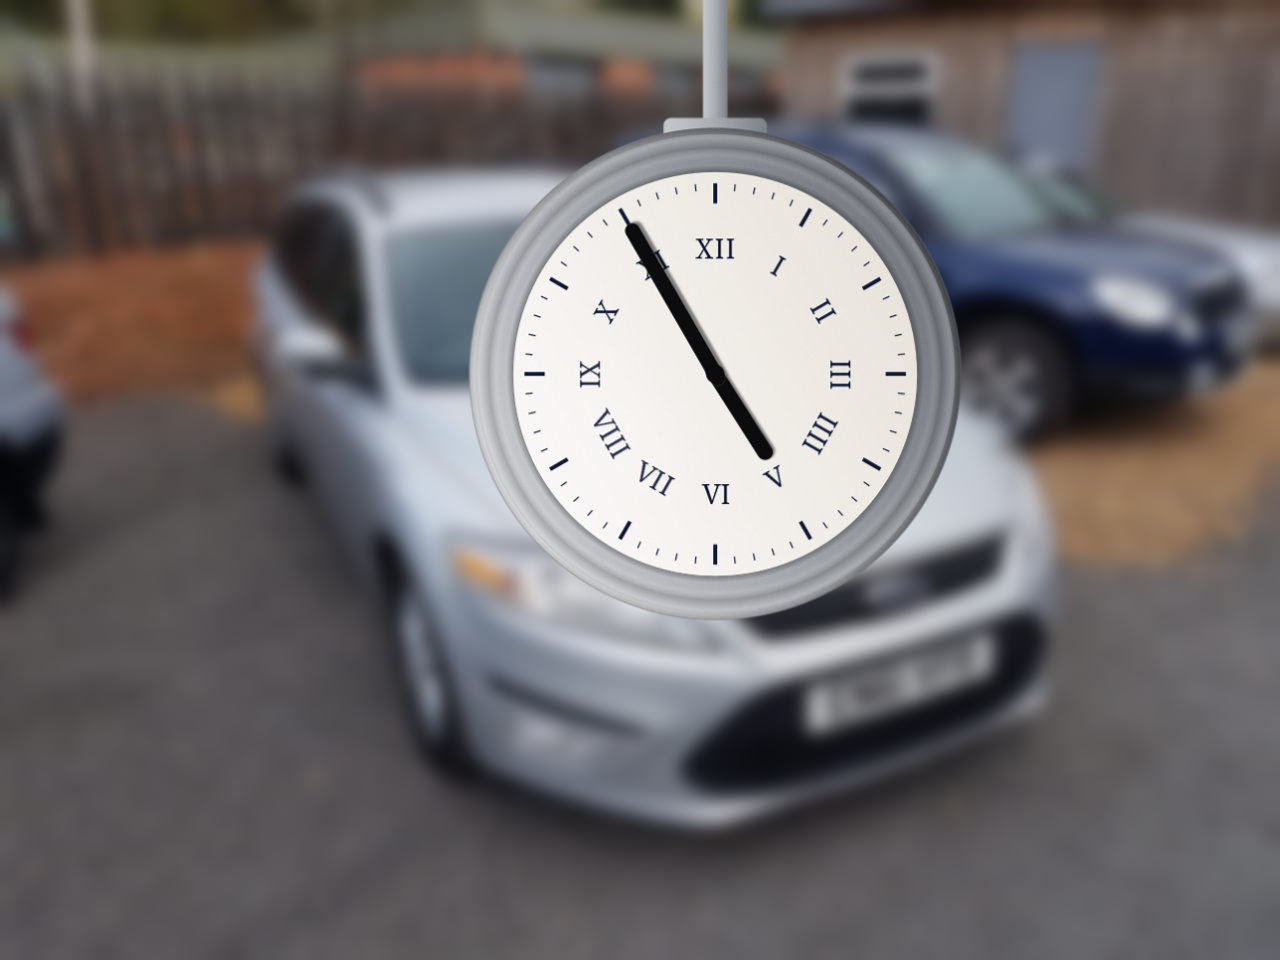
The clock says {"hour": 4, "minute": 55}
